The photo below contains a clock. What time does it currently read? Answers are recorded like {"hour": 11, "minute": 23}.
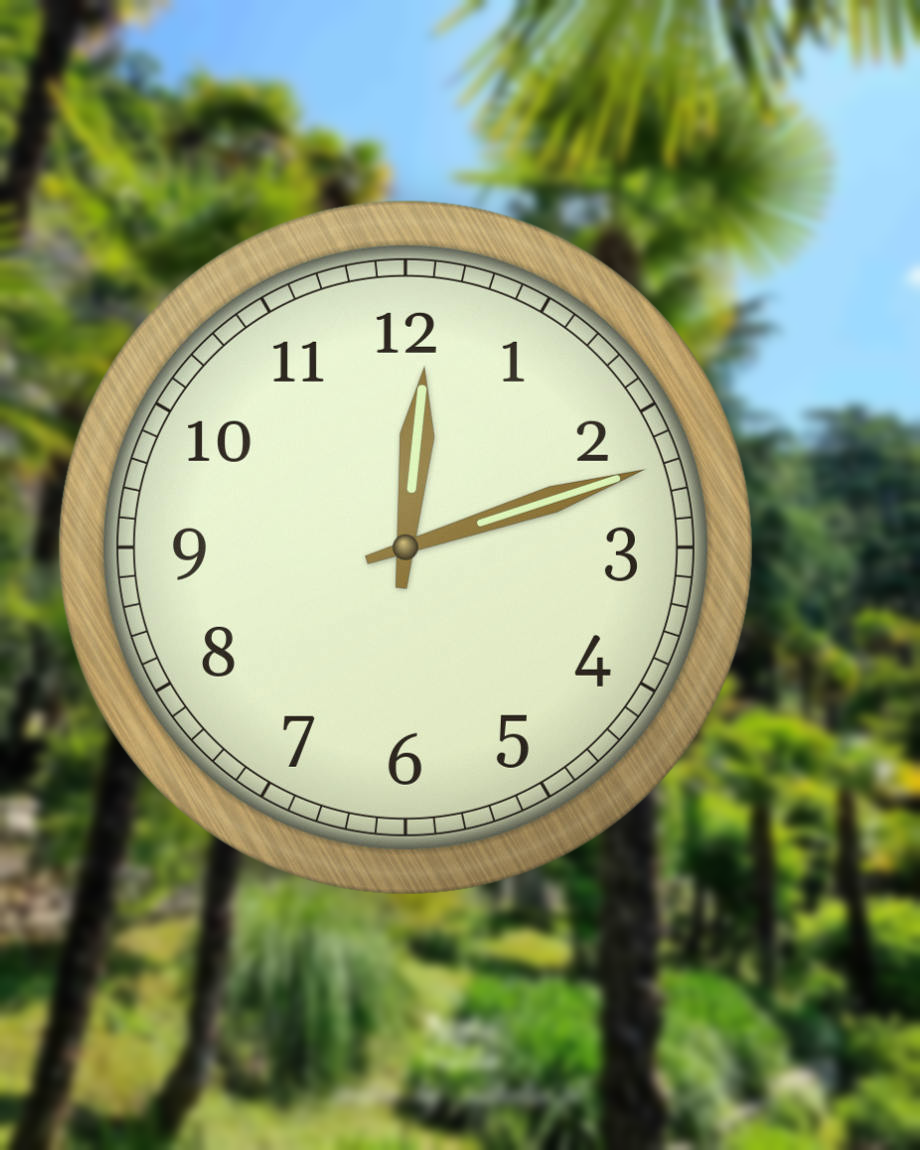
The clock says {"hour": 12, "minute": 12}
